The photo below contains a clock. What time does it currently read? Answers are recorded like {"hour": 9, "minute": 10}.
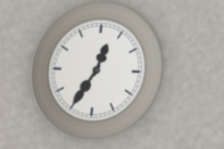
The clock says {"hour": 12, "minute": 35}
